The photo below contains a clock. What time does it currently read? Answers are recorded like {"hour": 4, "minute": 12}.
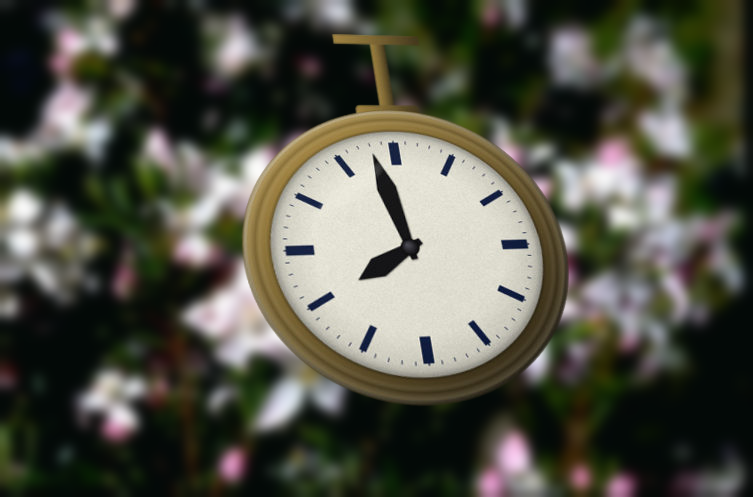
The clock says {"hour": 7, "minute": 58}
